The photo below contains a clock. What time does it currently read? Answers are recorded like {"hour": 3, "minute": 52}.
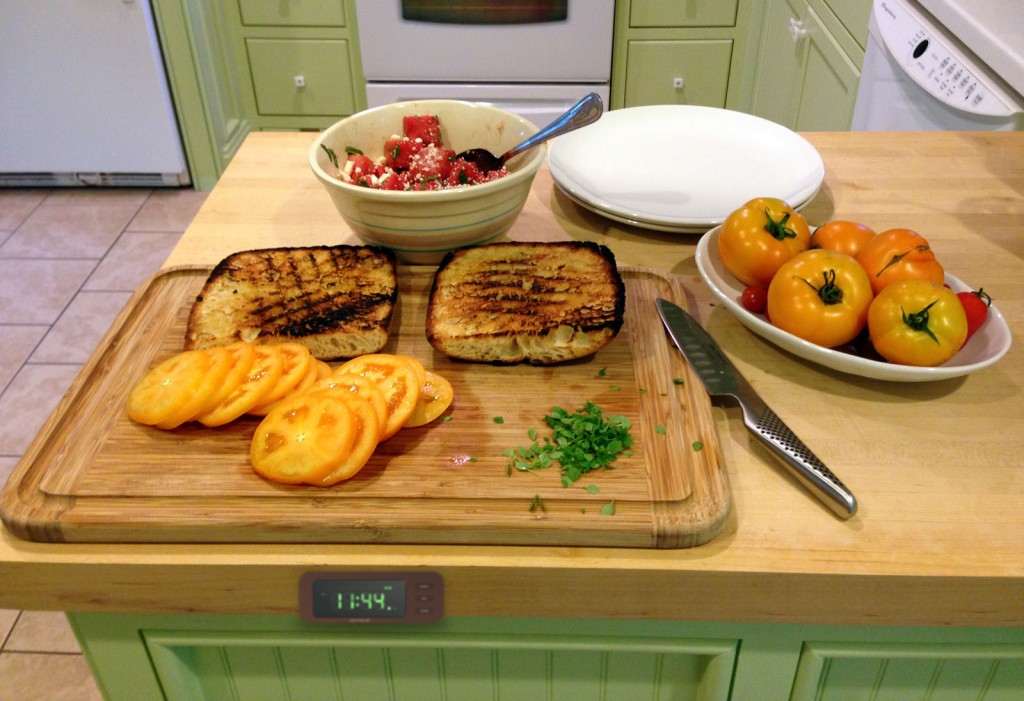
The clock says {"hour": 11, "minute": 44}
